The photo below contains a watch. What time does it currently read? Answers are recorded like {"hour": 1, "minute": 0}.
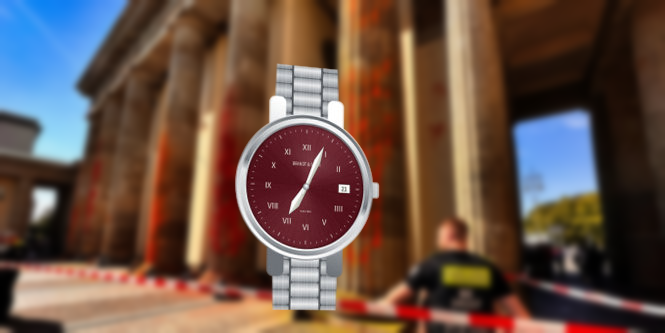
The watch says {"hour": 7, "minute": 4}
